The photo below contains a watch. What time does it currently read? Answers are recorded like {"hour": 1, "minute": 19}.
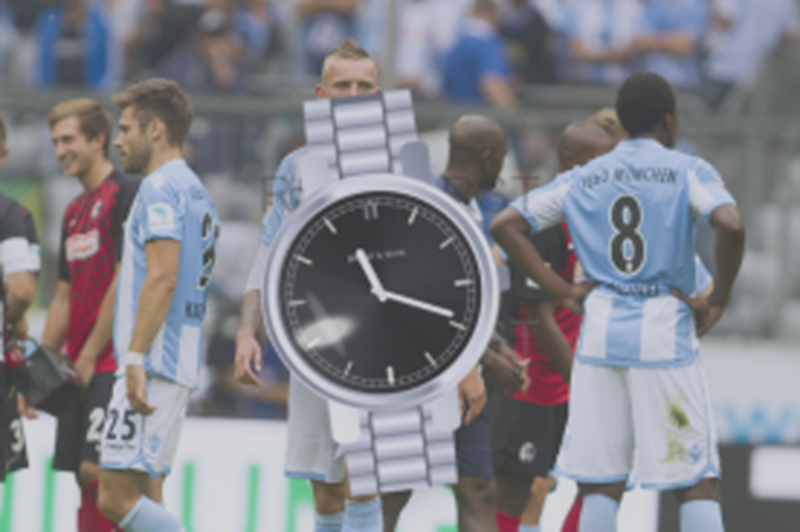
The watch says {"hour": 11, "minute": 19}
